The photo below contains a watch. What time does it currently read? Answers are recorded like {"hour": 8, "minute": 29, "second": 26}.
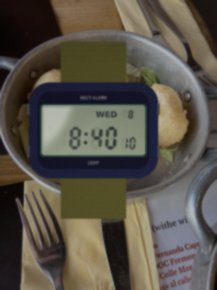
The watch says {"hour": 8, "minute": 40, "second": 10}
